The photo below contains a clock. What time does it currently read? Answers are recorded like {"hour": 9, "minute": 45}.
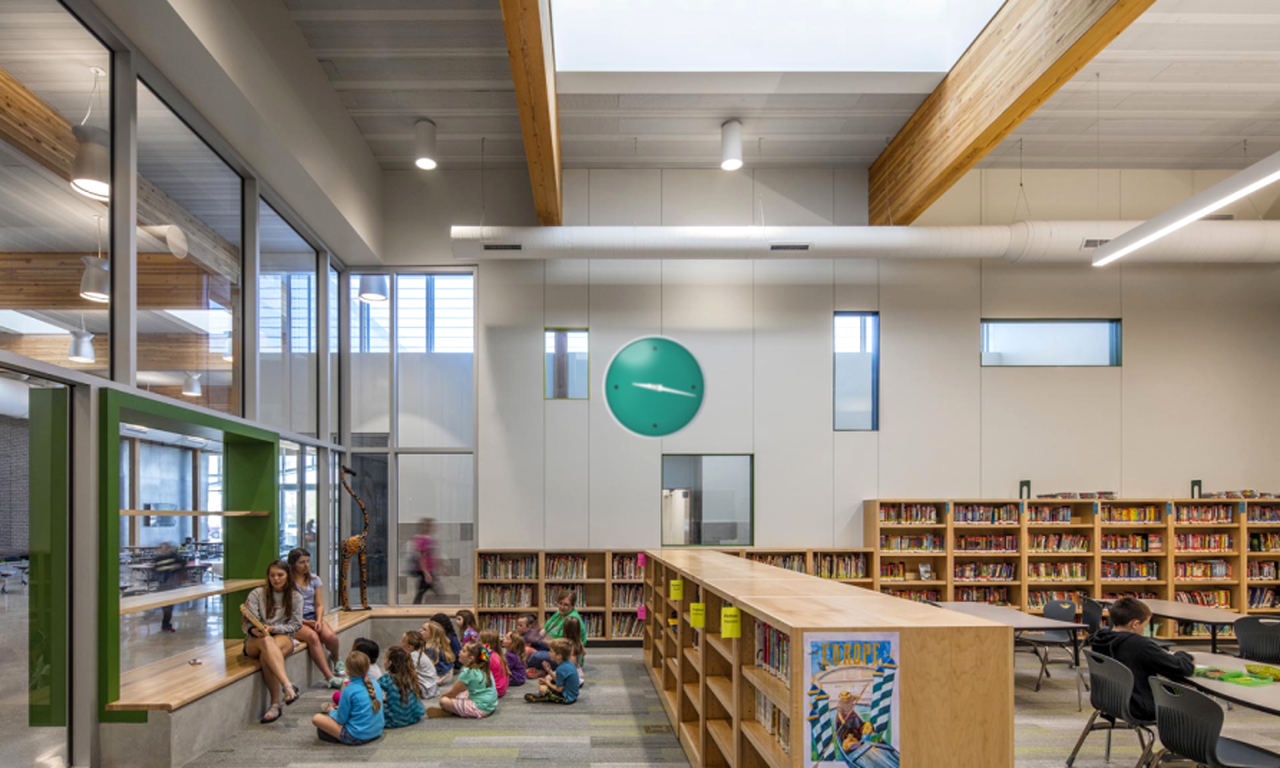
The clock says {"hour": 9, "minute": 17}
